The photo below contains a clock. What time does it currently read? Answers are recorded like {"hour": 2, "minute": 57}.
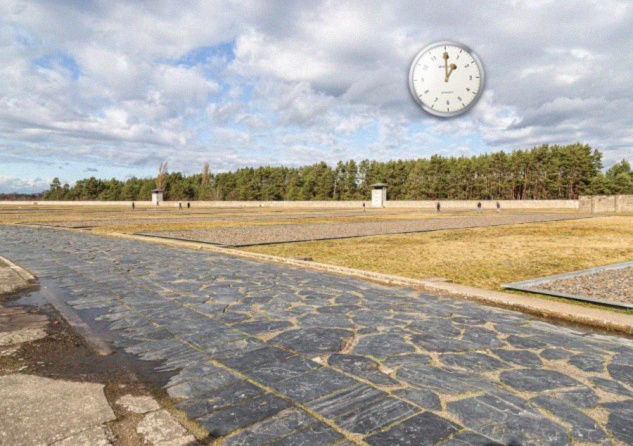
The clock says {"hour": 1, "minute": 0}
